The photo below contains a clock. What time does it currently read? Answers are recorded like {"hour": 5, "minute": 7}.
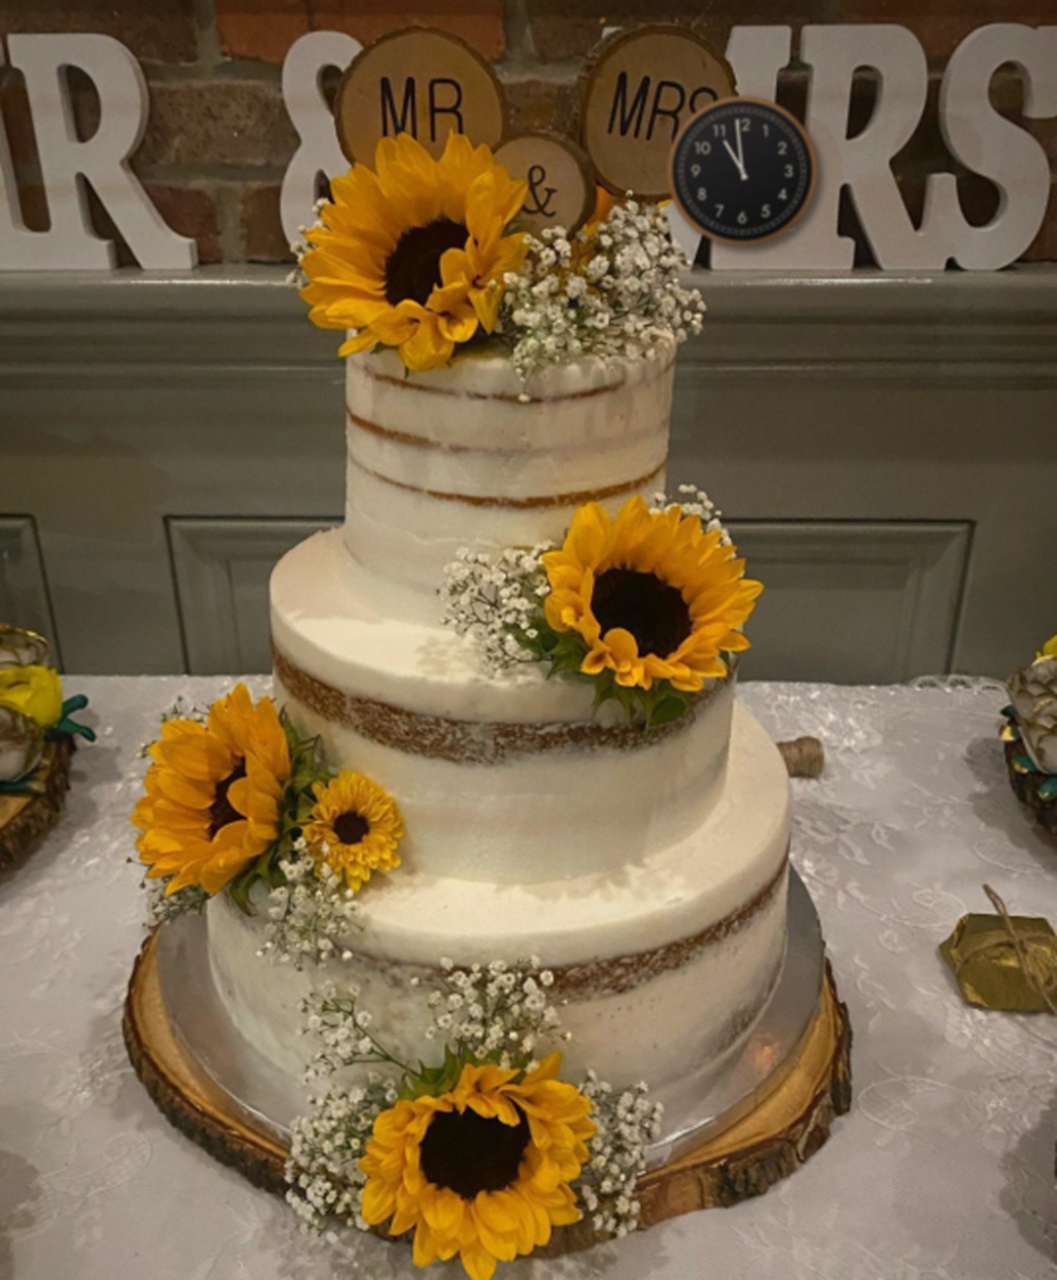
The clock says {"hour": 10, "minute": 59}
